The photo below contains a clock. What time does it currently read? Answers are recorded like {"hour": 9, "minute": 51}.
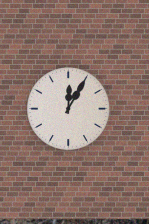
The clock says {"hour": 12, "minute": 5}
